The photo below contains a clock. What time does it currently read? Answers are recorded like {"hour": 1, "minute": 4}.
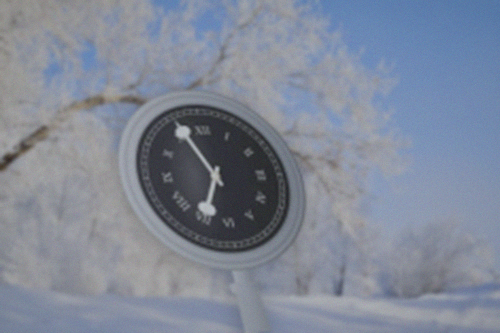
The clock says {"hour": 6, "minute": 56}
